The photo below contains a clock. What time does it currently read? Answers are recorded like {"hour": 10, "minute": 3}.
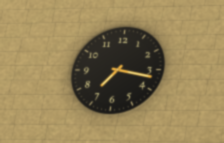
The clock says {"hour": 7, "minute": 17}
